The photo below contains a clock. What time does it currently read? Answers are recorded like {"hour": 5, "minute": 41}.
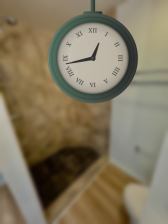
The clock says {"hour": 12, "minute": 43}
